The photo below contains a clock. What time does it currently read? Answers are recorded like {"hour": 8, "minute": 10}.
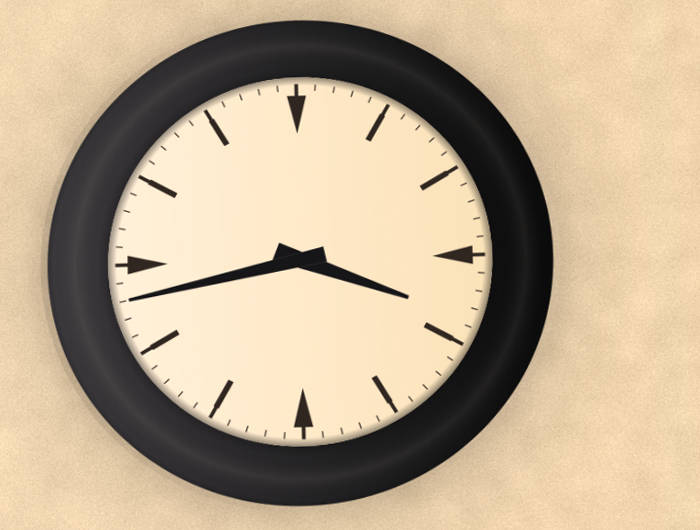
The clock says {"hour": 3, "minute": 43}
